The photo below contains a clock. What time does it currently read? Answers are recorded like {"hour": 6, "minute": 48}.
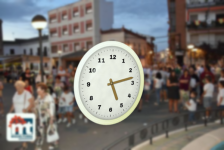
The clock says {"hour": 5, "minute": 13}
